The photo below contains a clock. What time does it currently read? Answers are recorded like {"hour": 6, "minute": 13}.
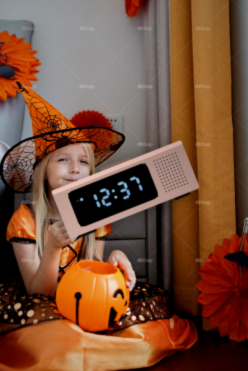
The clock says {"hour": 12, "minute": 37}
